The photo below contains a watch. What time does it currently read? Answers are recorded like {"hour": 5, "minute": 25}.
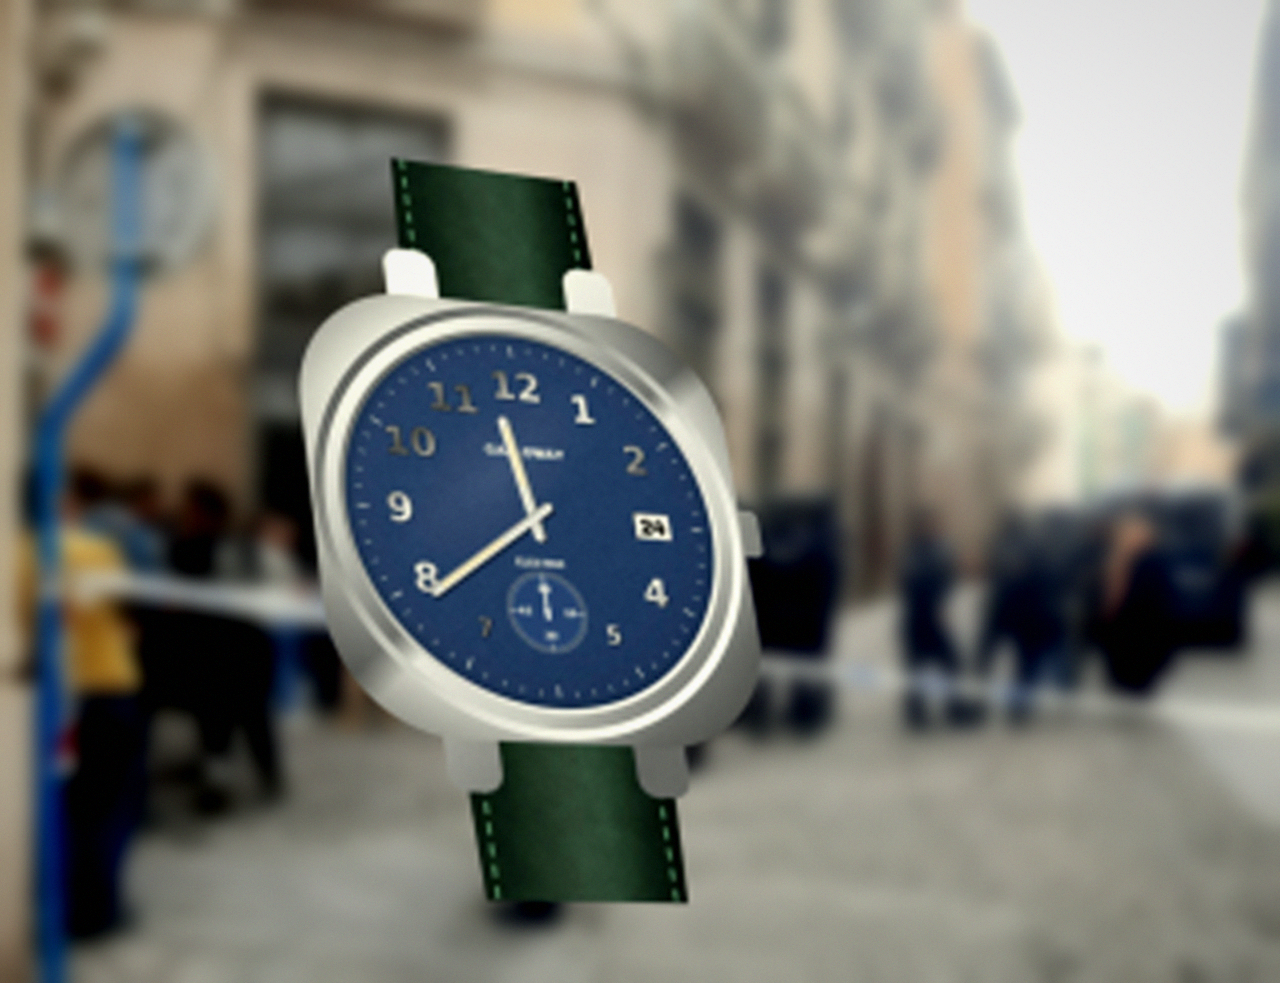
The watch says {"hour": 11, "minute": 39}
